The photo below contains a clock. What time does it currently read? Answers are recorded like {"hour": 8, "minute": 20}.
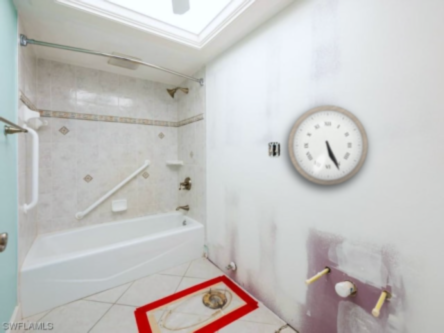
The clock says {"hour": 5, "minute": 26}
